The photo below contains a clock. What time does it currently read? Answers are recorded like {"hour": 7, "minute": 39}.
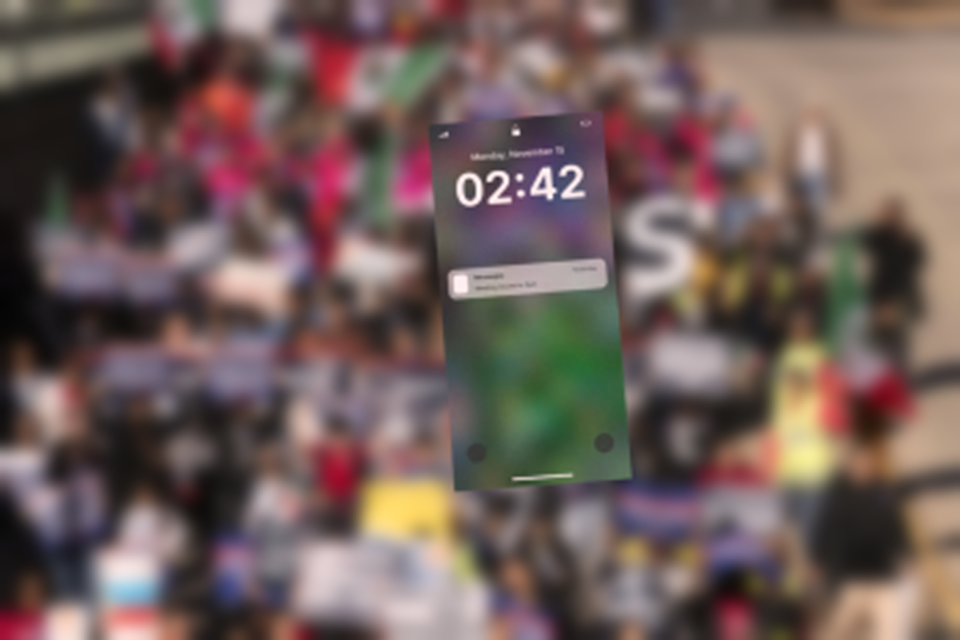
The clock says {"hour": 2, "minute": 42}
